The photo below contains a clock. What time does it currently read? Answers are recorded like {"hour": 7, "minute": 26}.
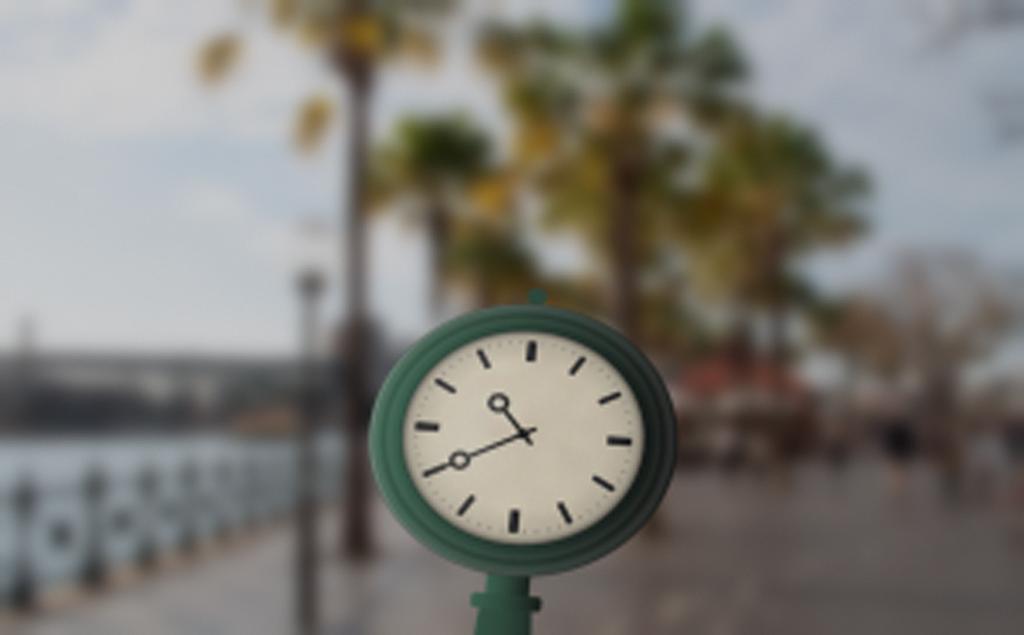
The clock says {"hour": 10, "minute": 40}
